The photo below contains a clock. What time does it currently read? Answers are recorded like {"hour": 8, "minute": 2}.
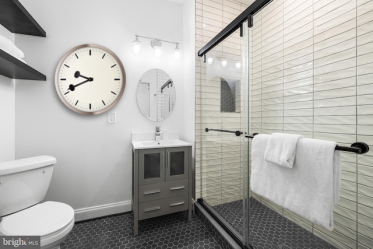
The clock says {"hour": 9, "minute": 41}
